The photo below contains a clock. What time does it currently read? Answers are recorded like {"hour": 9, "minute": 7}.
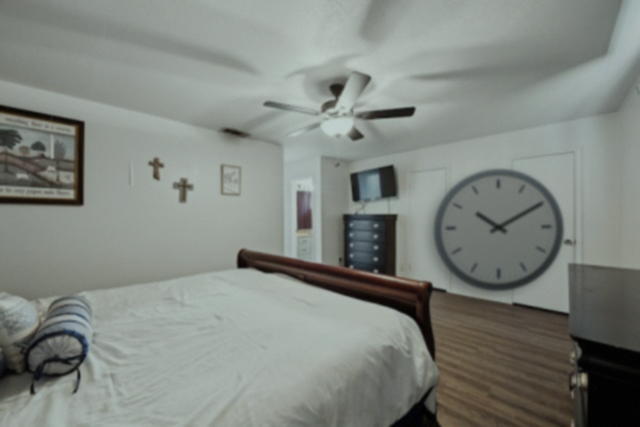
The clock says {"hour": 10, "minute": 10}
